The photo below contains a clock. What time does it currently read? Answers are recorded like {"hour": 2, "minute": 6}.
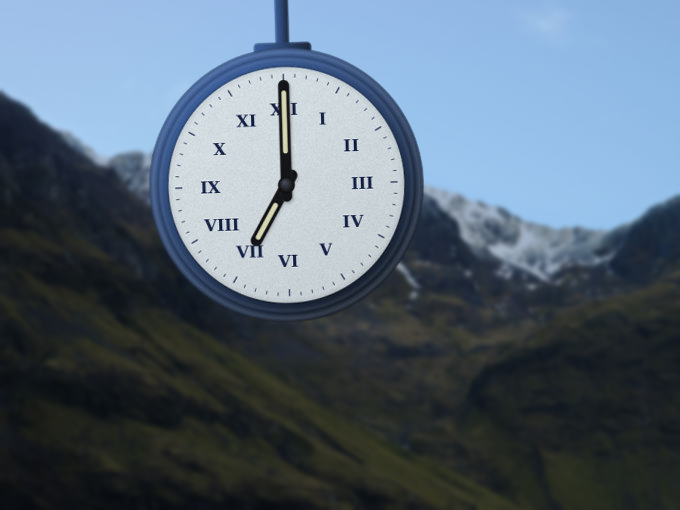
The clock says {"hour": 7, "minute": 0}
